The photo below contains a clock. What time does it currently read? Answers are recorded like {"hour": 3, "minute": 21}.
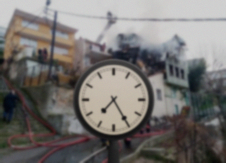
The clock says {"hour": 7, "minute": 25}
